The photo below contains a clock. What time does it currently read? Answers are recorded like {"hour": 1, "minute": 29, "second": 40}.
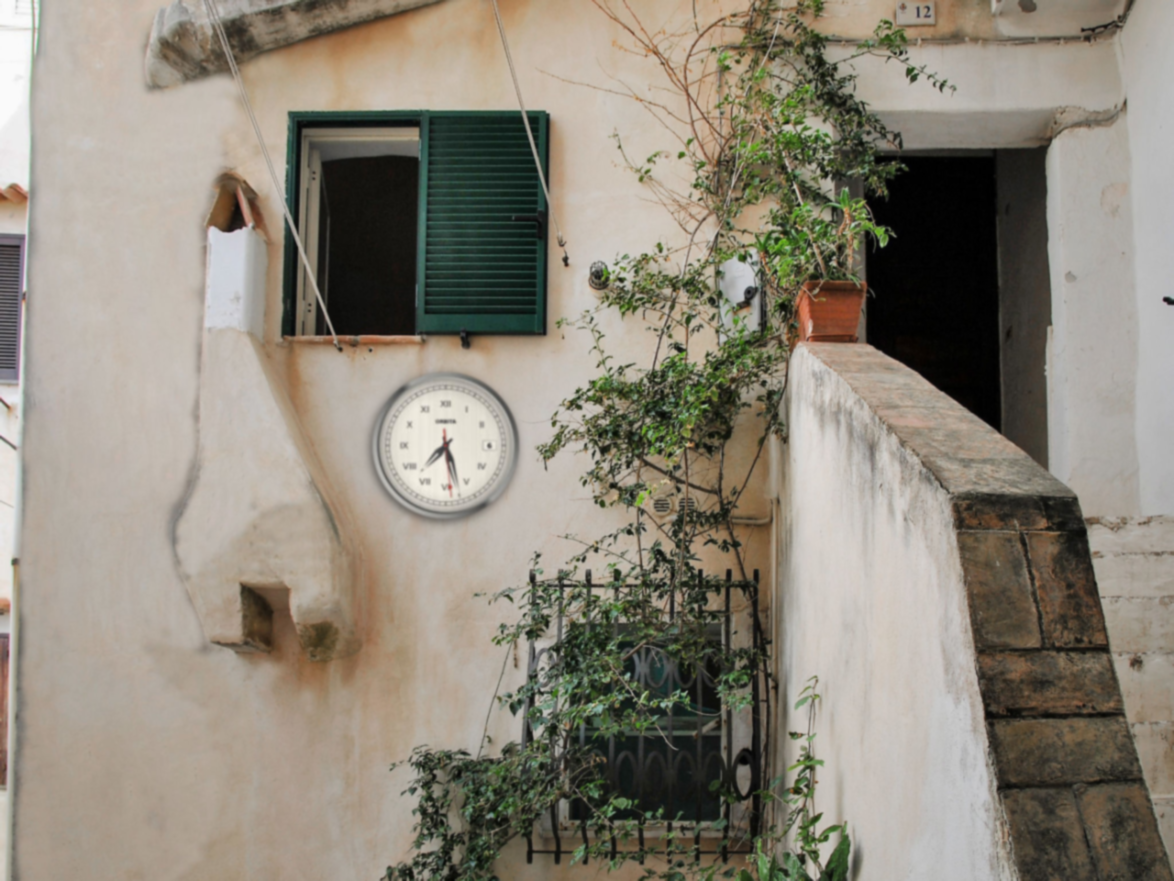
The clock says {"hour": 7, "minute": 27, "second": 29}
